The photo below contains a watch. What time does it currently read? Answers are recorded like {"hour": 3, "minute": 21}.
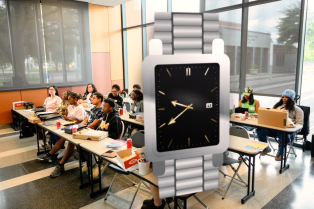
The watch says {"hour": 9, "minute": 39}
